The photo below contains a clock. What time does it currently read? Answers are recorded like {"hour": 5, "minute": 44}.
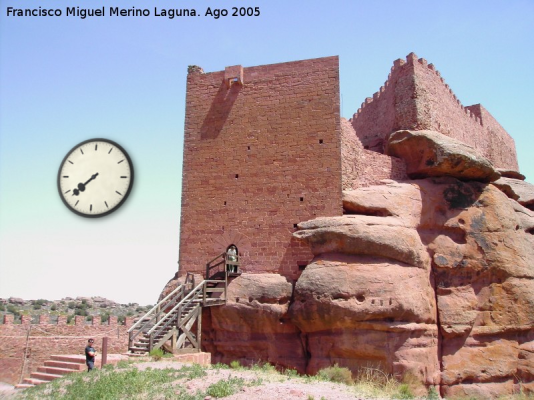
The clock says {"hour": 7, "minute": 38}
